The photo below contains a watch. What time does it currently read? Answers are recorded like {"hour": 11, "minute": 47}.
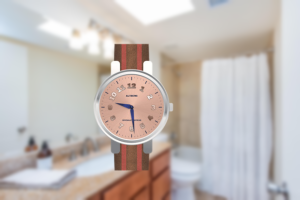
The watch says {"hour": 9, "minute": 29}
